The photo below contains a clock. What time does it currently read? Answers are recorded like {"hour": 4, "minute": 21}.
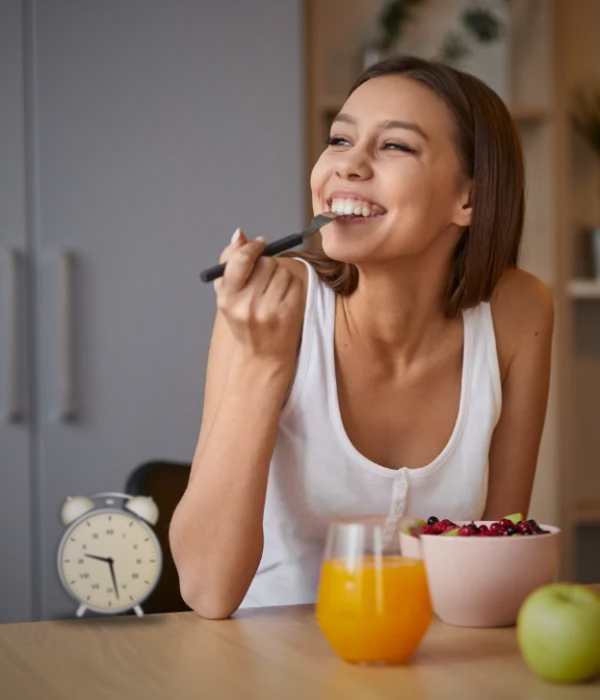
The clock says {"hour": 9, "minute": 28}
